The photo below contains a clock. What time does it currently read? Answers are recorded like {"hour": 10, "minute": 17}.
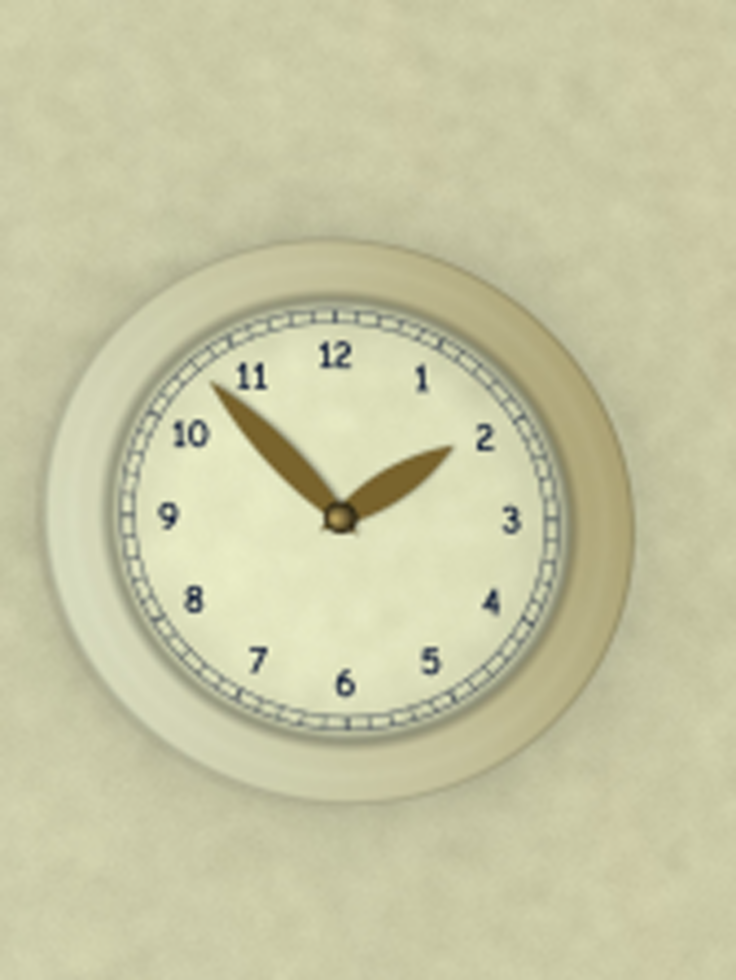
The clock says {"hour": 1, "minute": 53}
